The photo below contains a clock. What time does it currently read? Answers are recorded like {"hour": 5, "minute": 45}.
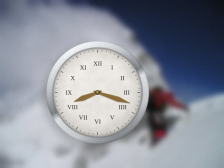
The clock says {"hour": 8, "minute": 18}
